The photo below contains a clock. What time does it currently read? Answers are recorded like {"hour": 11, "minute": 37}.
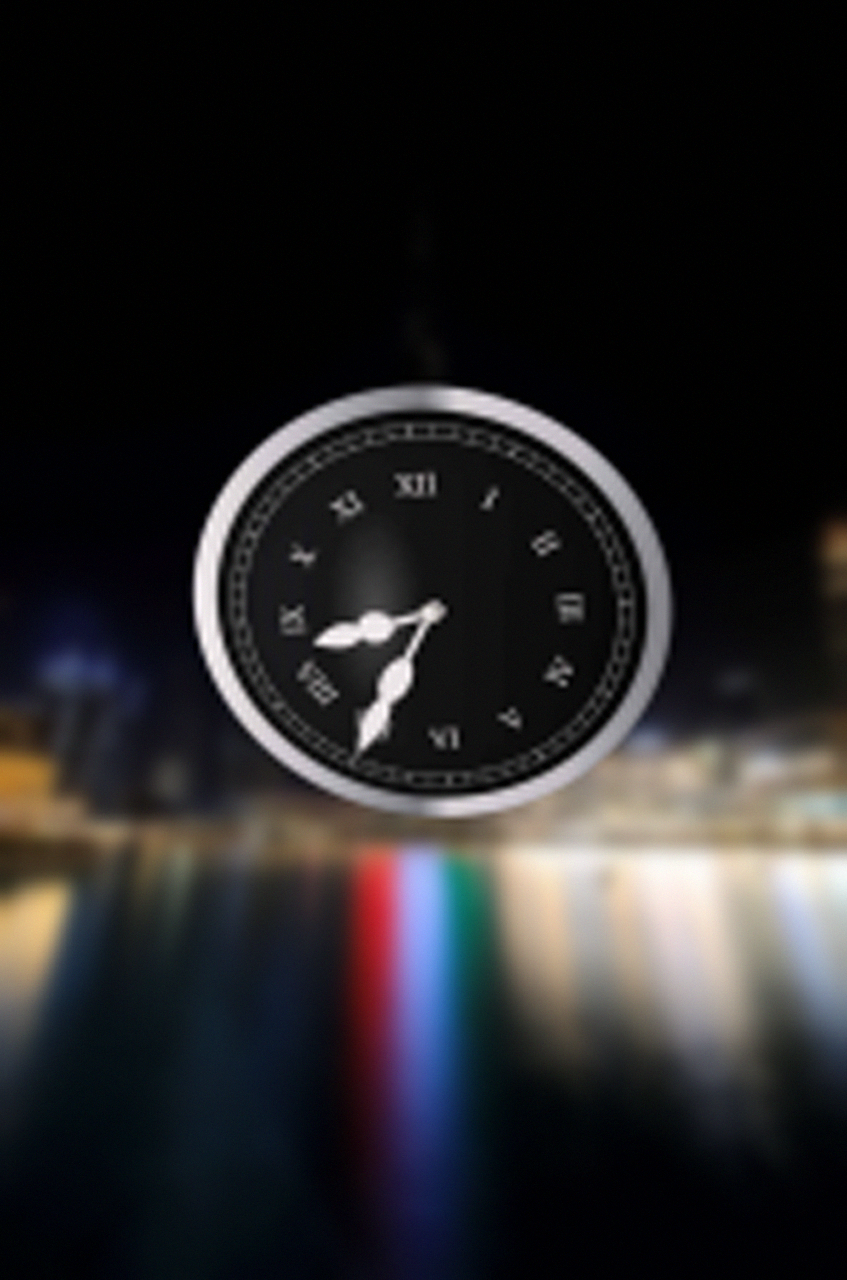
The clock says {"hour": 8, "minute": 35}
